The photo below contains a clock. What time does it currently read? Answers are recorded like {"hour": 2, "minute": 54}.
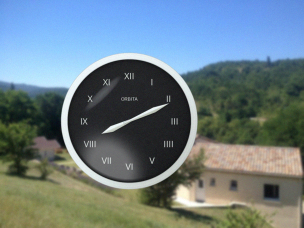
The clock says {"hour": 8, "minute": 11}
